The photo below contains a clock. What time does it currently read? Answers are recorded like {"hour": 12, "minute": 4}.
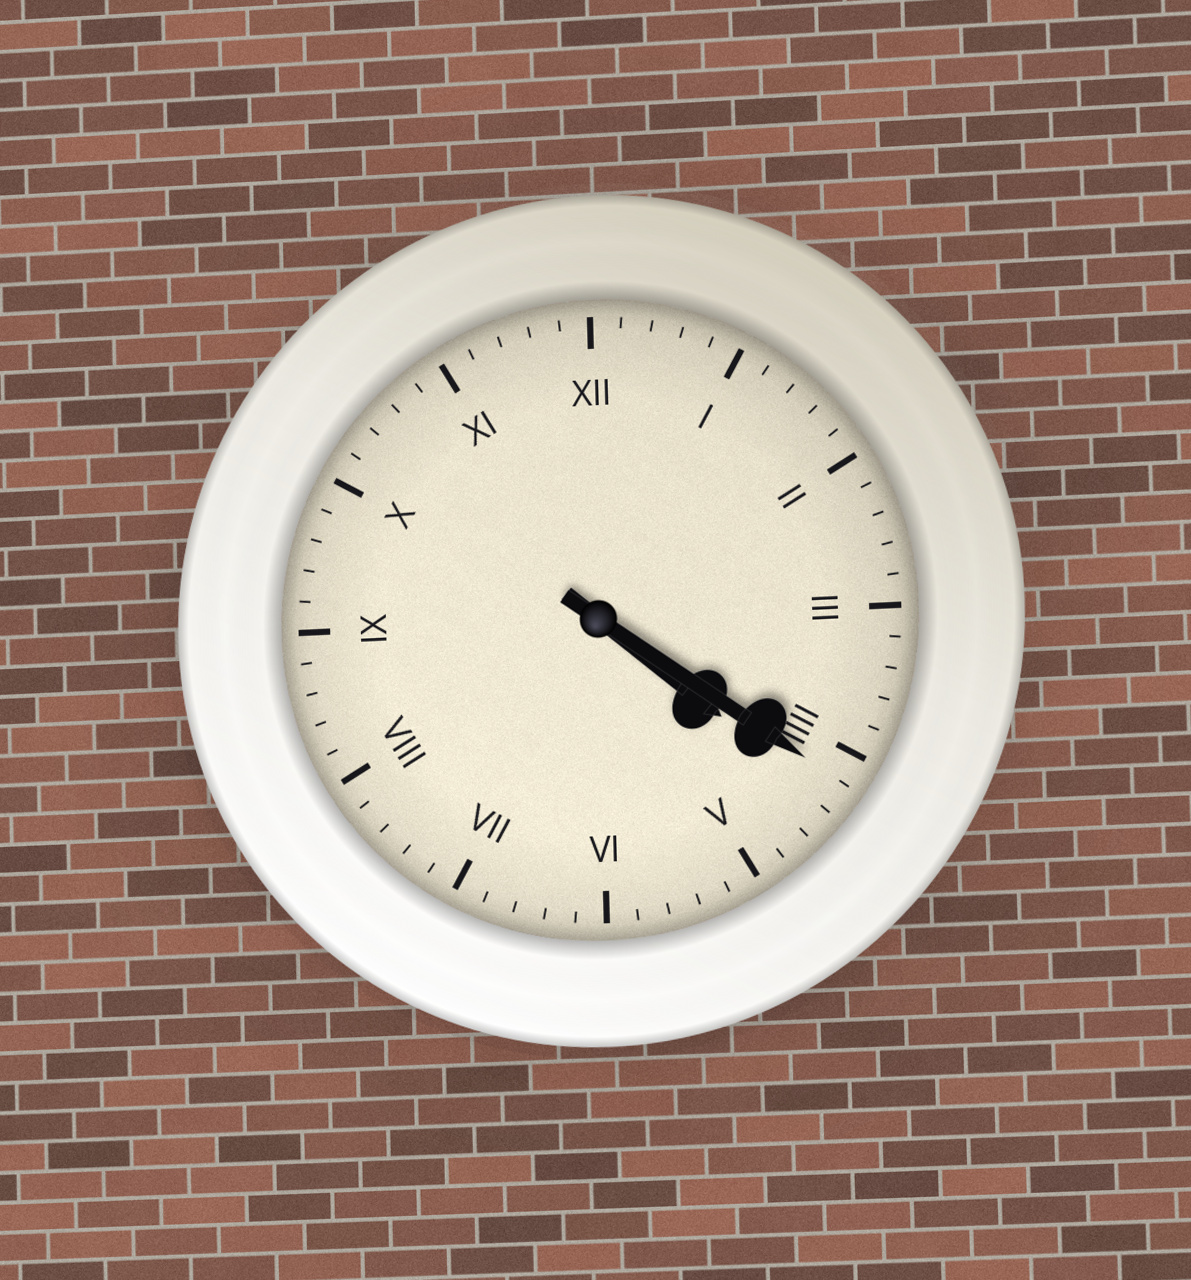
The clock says {"hour": 4, "minute": 21}
